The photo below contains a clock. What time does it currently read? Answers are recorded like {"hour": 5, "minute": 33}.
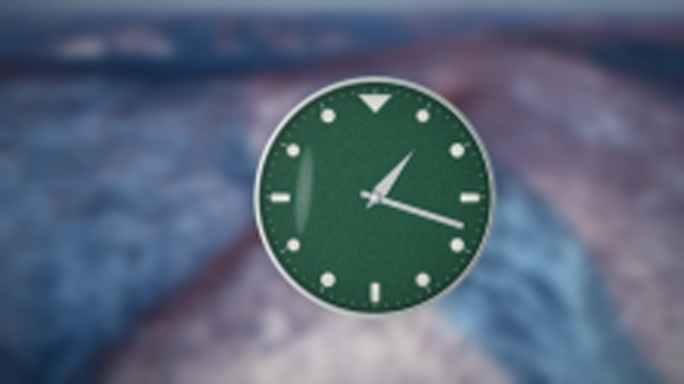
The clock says {"hour": 1, "minute": 18}
